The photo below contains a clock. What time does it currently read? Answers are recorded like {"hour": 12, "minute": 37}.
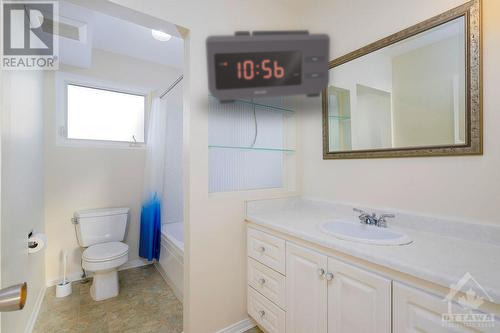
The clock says {"hour": 10, "minute": 56}
